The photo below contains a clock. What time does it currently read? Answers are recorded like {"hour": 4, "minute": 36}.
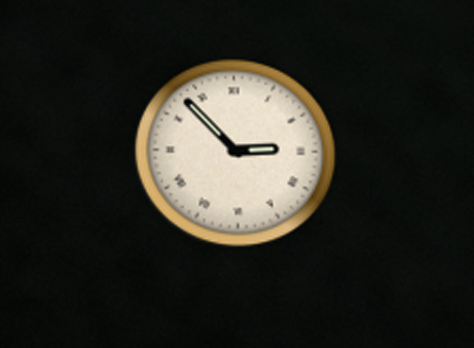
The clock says {"hour": 2, "minute": 53}
